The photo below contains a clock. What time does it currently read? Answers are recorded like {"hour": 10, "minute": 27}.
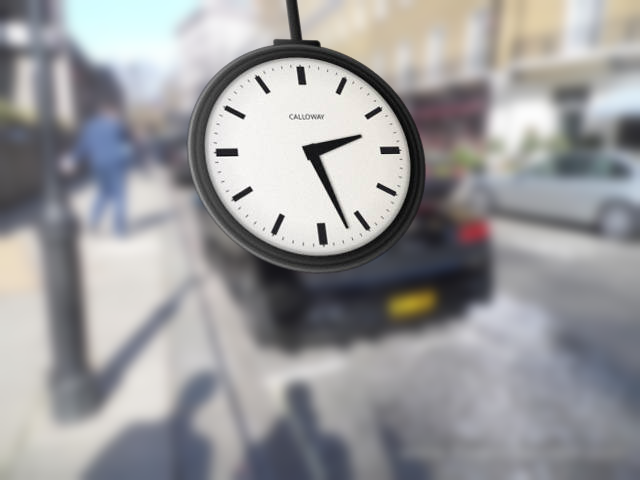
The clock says {"hour": 2, "minute": 27}
